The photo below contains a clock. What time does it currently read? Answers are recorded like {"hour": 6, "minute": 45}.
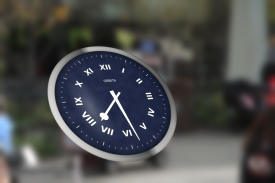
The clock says {"hour": 7, "minute": 28}
